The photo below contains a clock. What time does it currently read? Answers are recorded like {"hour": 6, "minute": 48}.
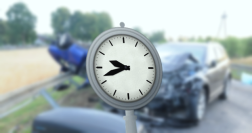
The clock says {"hour": 9, "minute": 42}
